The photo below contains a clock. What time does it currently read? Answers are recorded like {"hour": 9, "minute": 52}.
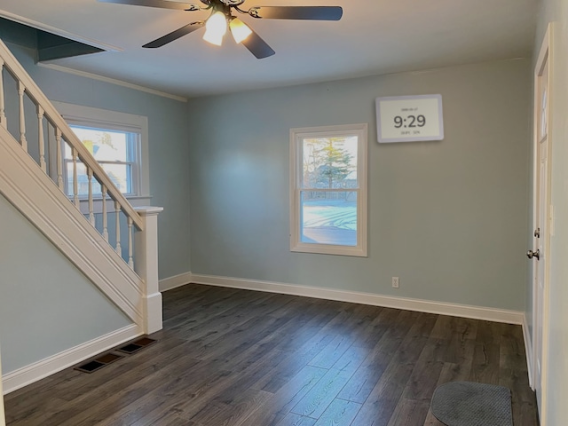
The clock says {"hour": 9, "minute": 29}
